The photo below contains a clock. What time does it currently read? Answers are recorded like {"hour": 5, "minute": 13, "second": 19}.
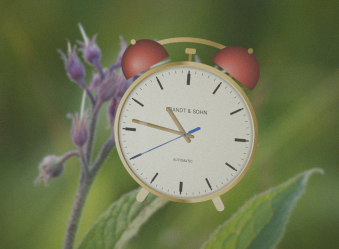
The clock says {"hour": 10, "minute": 46, "second": 40}
